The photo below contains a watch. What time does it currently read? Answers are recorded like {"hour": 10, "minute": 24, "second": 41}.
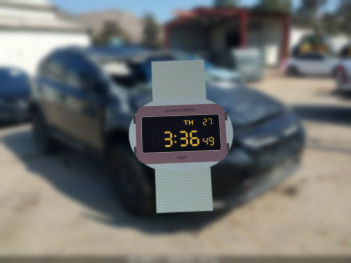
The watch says {"hour": 3, "minute": 36, "second": 49}
